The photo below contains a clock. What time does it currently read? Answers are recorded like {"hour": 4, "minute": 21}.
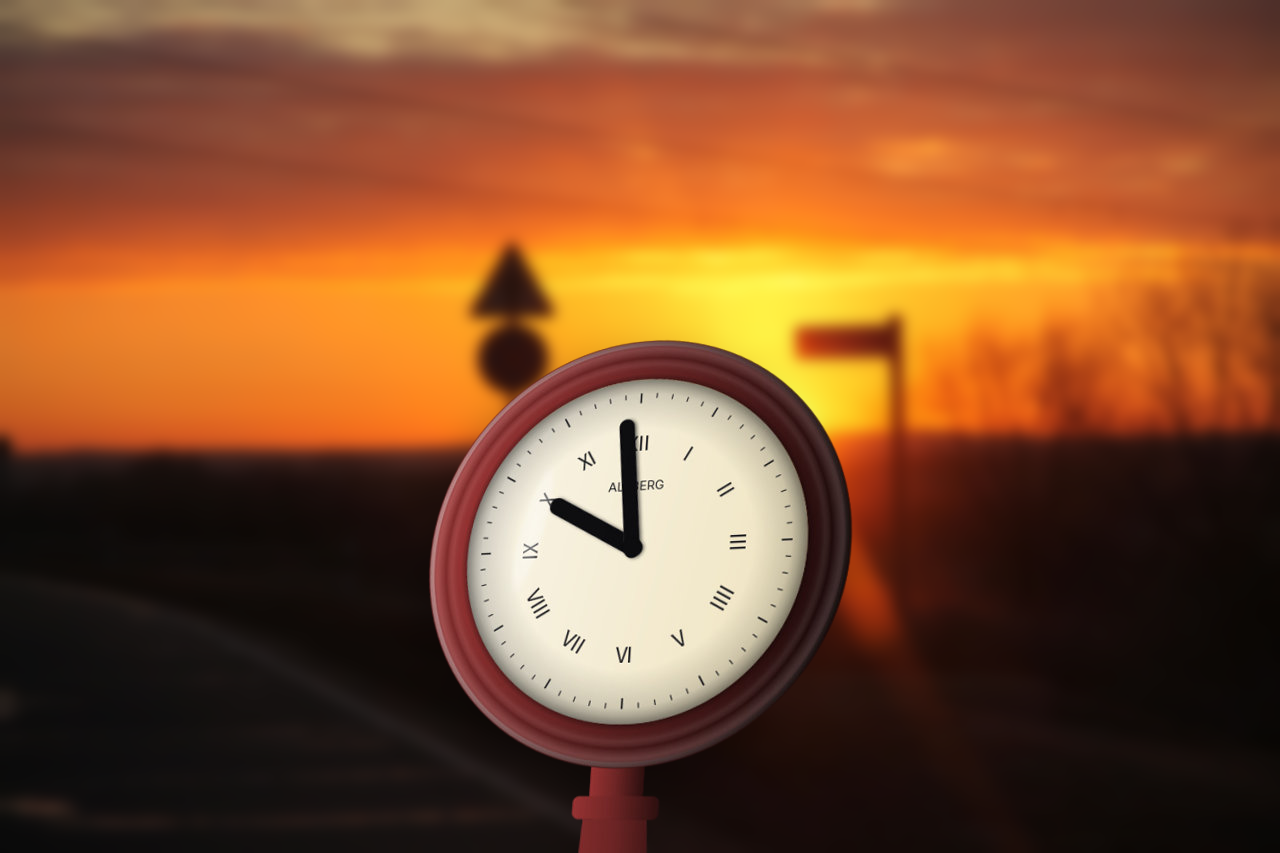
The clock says {"hour": 9, "minute": 59}
